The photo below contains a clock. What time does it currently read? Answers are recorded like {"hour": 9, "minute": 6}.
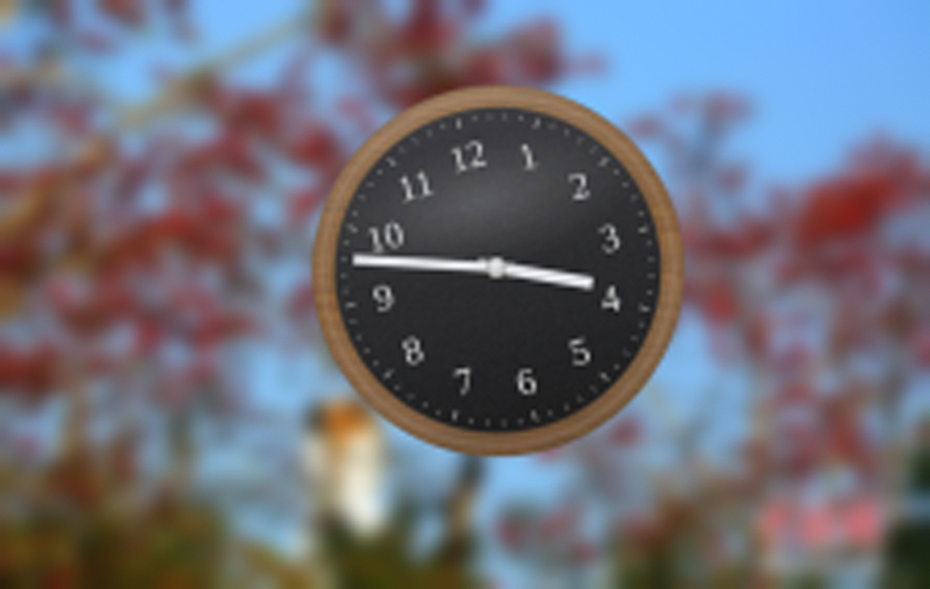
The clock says {"hour": 3, "minute": 48}
